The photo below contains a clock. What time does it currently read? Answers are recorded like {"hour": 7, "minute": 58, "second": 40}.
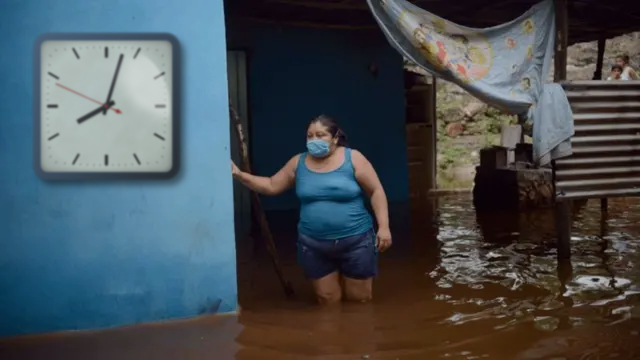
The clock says {"hour": 8, "minute": 2, "second": 49}
